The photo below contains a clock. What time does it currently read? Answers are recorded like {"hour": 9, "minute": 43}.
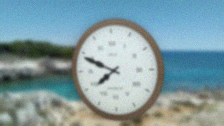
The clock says {"hour": 7, "minute": 49}
